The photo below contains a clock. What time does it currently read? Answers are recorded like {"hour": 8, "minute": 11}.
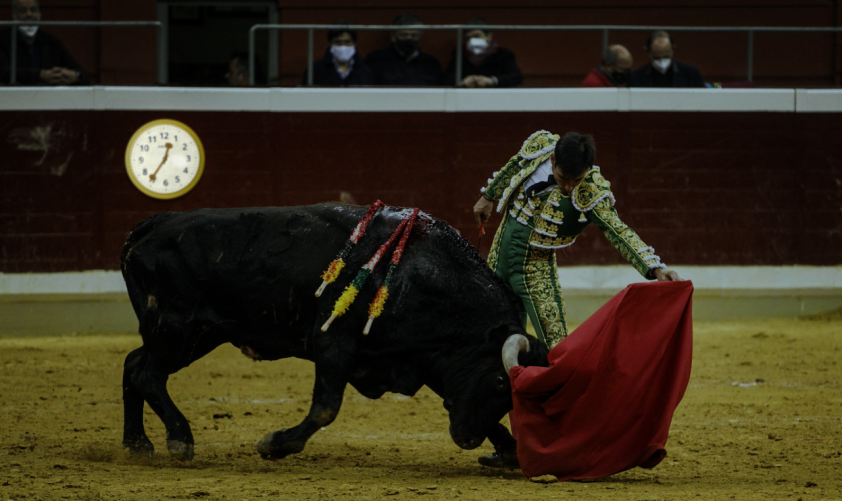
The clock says {"hour": 12, "minute": 36}
